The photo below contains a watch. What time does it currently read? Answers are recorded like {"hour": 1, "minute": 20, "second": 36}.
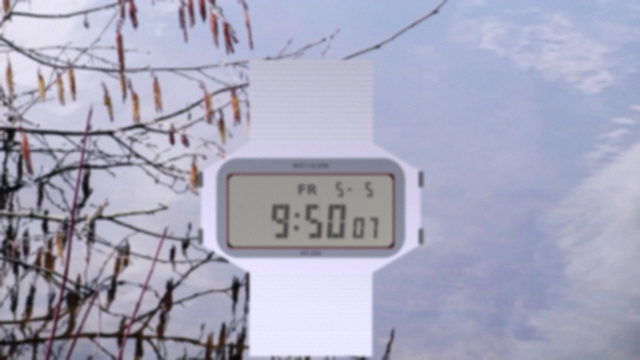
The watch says {"hour": 9, "minute": 50, "second": 7}
